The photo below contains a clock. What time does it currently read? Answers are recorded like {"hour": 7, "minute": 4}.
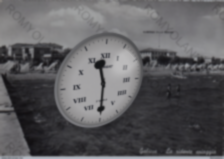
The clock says {"hour": 11, "minute": 30}
